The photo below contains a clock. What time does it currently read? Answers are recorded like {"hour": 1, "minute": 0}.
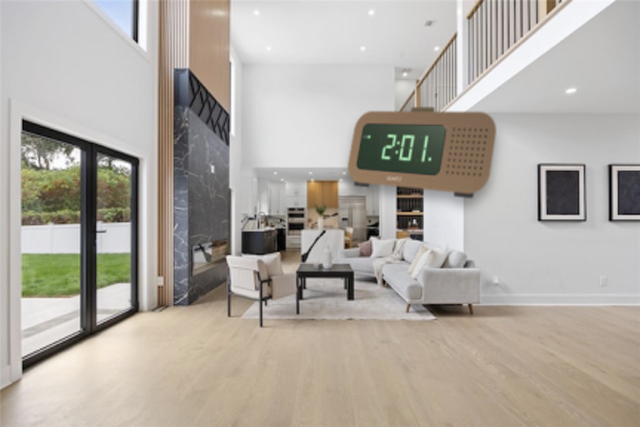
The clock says {"hour": 2, "minute": 1}
